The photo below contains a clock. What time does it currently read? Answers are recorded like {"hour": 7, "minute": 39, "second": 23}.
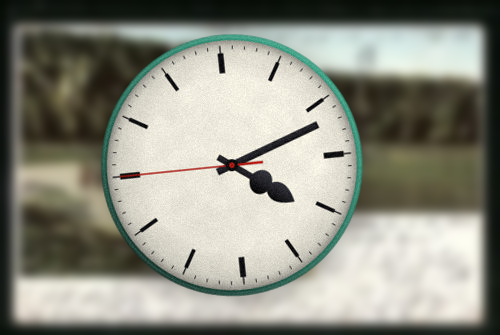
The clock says {"hour": 4, "minute": 11, "second": 45}
